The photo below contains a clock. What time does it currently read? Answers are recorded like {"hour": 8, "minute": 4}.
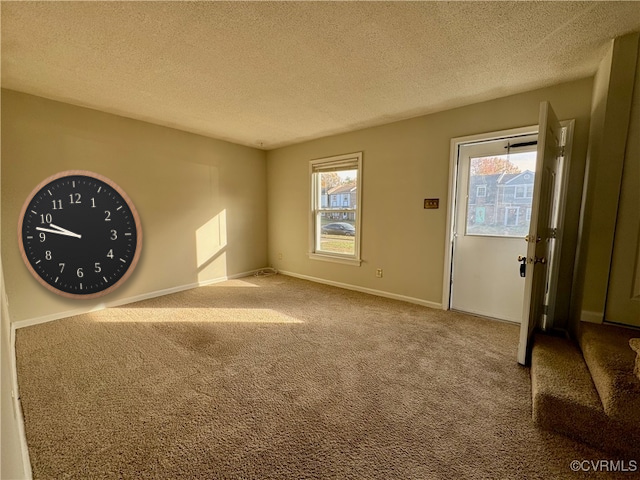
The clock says {"hour": 9, "minute": 47}
